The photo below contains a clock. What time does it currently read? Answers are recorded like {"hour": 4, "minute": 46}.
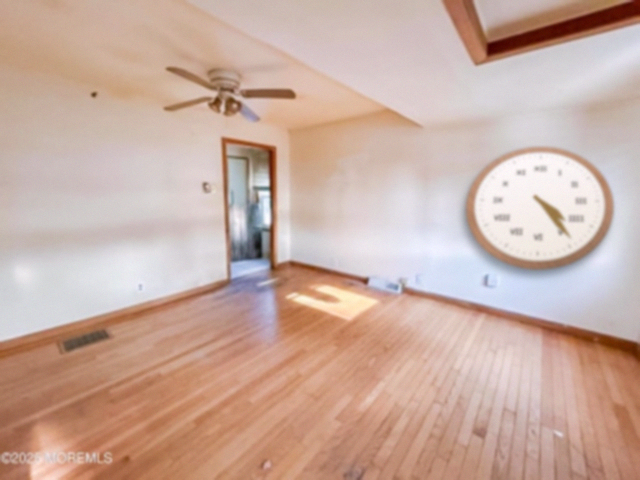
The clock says {"hour": 4, "minute": 24}
